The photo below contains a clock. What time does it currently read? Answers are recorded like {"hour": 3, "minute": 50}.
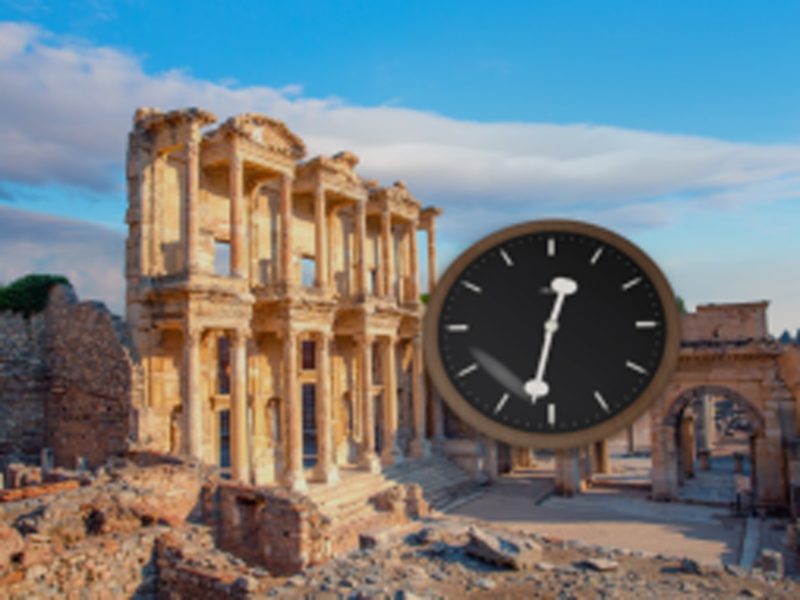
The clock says {"hour": 12, "minute": 32}
